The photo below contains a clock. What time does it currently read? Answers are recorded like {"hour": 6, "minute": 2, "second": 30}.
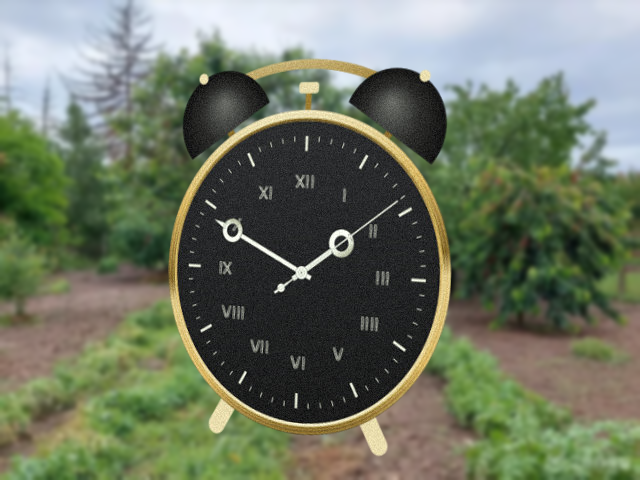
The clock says {"hour": 1, "minute": 49, "second": 9}
